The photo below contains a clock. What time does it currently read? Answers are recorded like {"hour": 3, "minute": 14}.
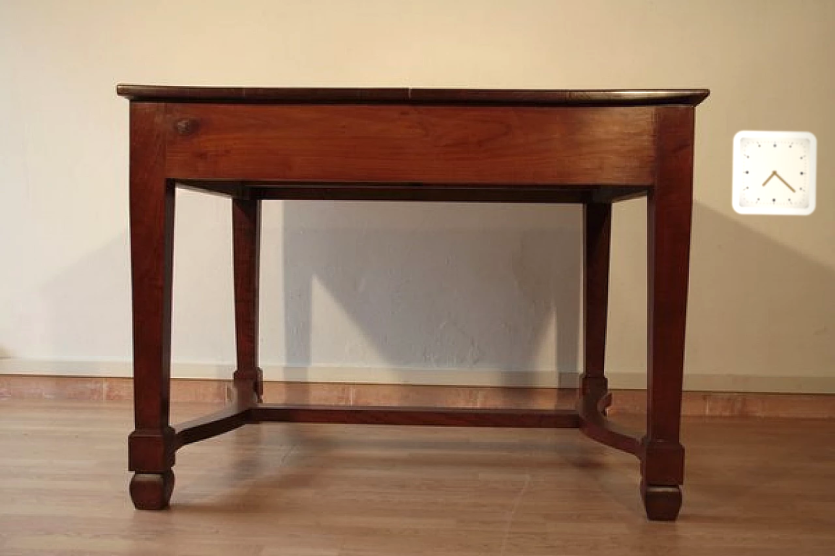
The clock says {"hour": 7, "minute": 22}
